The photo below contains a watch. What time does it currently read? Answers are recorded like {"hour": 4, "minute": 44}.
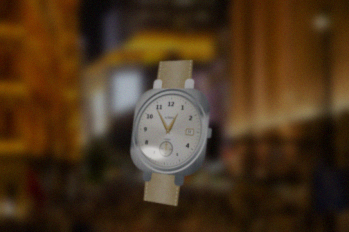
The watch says {"hour": 12, "minute": 54}
